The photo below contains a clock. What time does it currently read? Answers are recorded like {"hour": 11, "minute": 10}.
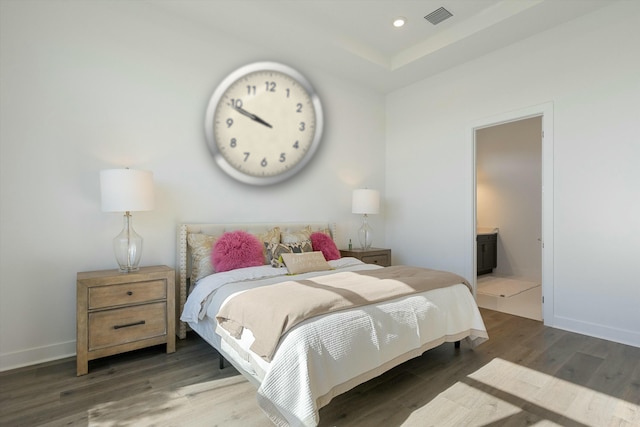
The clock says {"hour": 9, "minute": 49}
